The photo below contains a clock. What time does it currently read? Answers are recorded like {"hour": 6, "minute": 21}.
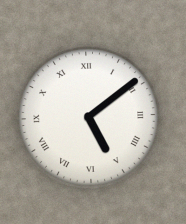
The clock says {"hour": 5, "minute": 9}
